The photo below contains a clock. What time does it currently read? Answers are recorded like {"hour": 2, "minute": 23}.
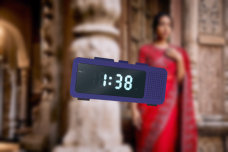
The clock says {"hour": 1, "minute": 38}
